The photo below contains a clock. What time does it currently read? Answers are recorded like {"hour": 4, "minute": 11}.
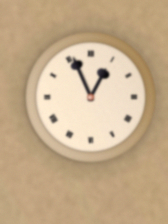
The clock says {"hour": 12, "minute": 56}
